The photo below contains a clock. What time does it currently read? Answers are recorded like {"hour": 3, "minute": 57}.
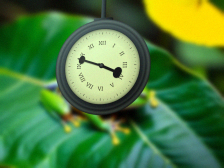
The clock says {"hour": 3, "minute": 48}
